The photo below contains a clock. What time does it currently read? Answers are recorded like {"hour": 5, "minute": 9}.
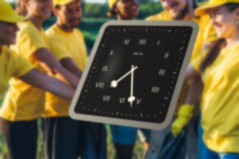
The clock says {"hour": 7, "minute": 27}
